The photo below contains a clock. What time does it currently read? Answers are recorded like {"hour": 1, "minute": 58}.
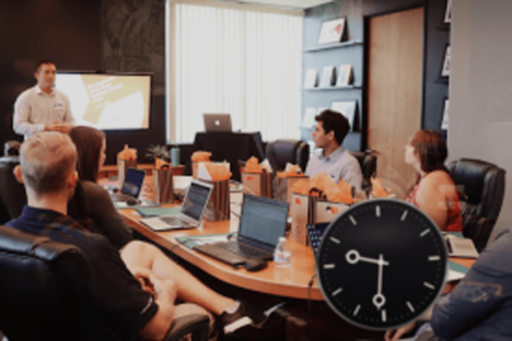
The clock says {"hour": 9, "minute": 31}
